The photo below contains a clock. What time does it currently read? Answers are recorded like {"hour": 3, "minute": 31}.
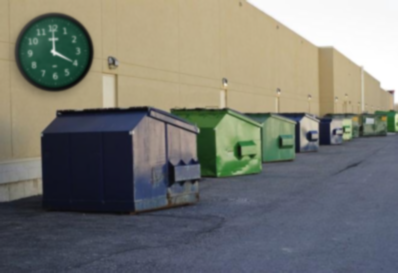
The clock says {"hour": 4, "minute": 0}
